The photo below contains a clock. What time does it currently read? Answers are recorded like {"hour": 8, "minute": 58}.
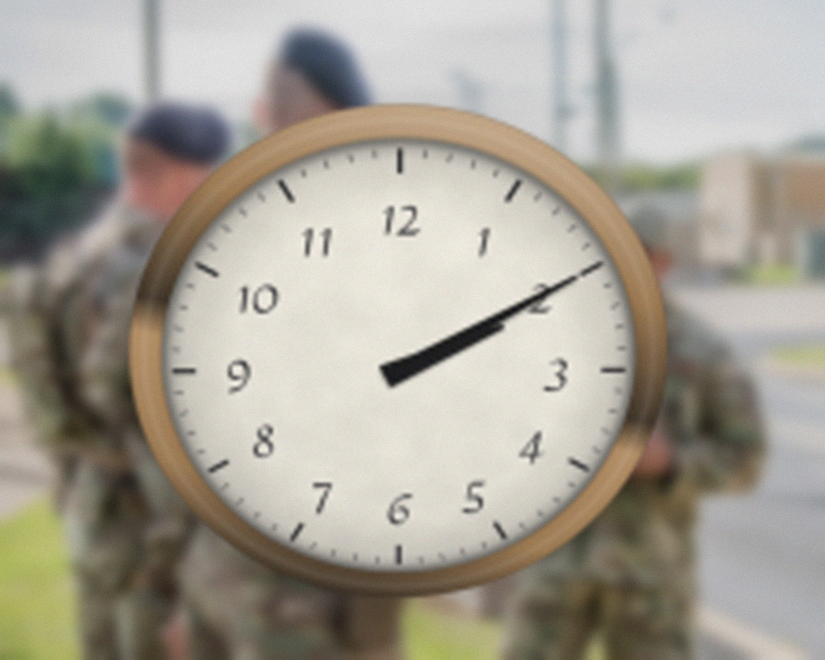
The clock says {"hour": 2, "minute": 10}
